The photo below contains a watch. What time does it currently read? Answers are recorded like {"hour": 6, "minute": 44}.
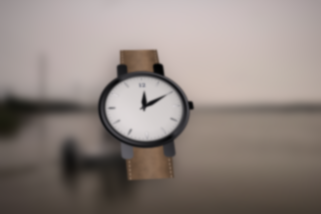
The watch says {"hour": 12, "minute": 10}
